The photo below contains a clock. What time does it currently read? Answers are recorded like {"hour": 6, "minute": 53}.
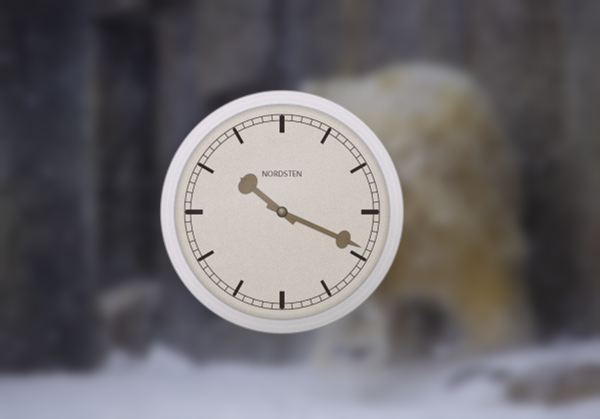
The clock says {"hour": 10, "minute": 19}
